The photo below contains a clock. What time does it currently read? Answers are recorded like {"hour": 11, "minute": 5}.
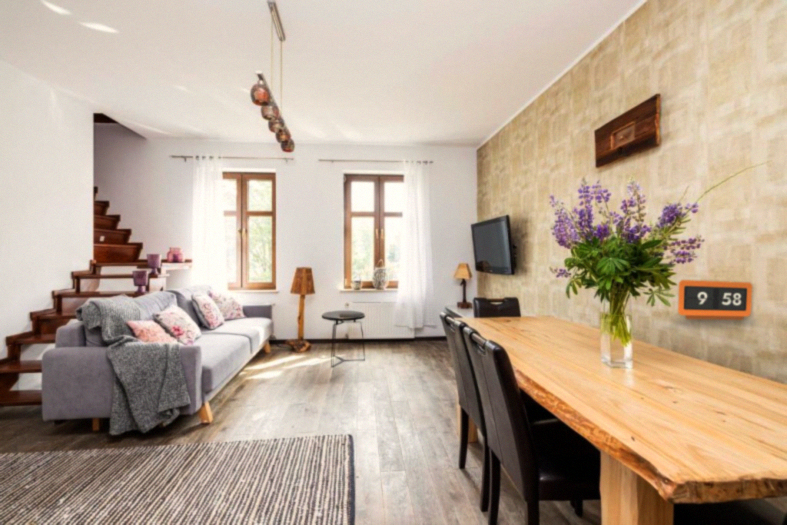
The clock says {"hour": 9, "minute": 58}
